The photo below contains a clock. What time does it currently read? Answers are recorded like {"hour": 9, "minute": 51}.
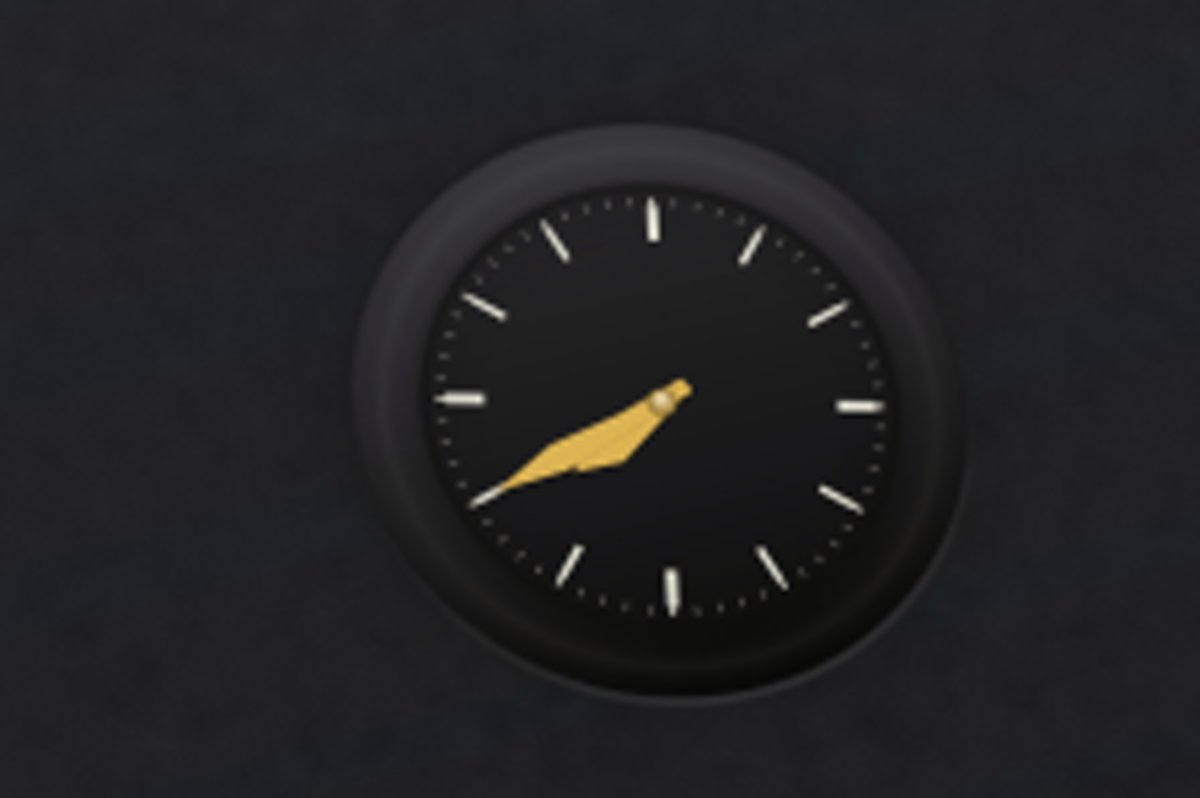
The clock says {"hour": 7, "minute": 40}
